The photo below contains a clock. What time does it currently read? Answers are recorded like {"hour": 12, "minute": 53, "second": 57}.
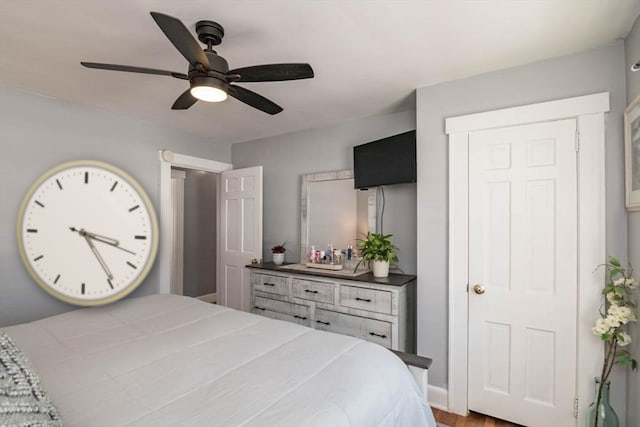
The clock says {"hour": 3, "minute": 24, "second": 18}
